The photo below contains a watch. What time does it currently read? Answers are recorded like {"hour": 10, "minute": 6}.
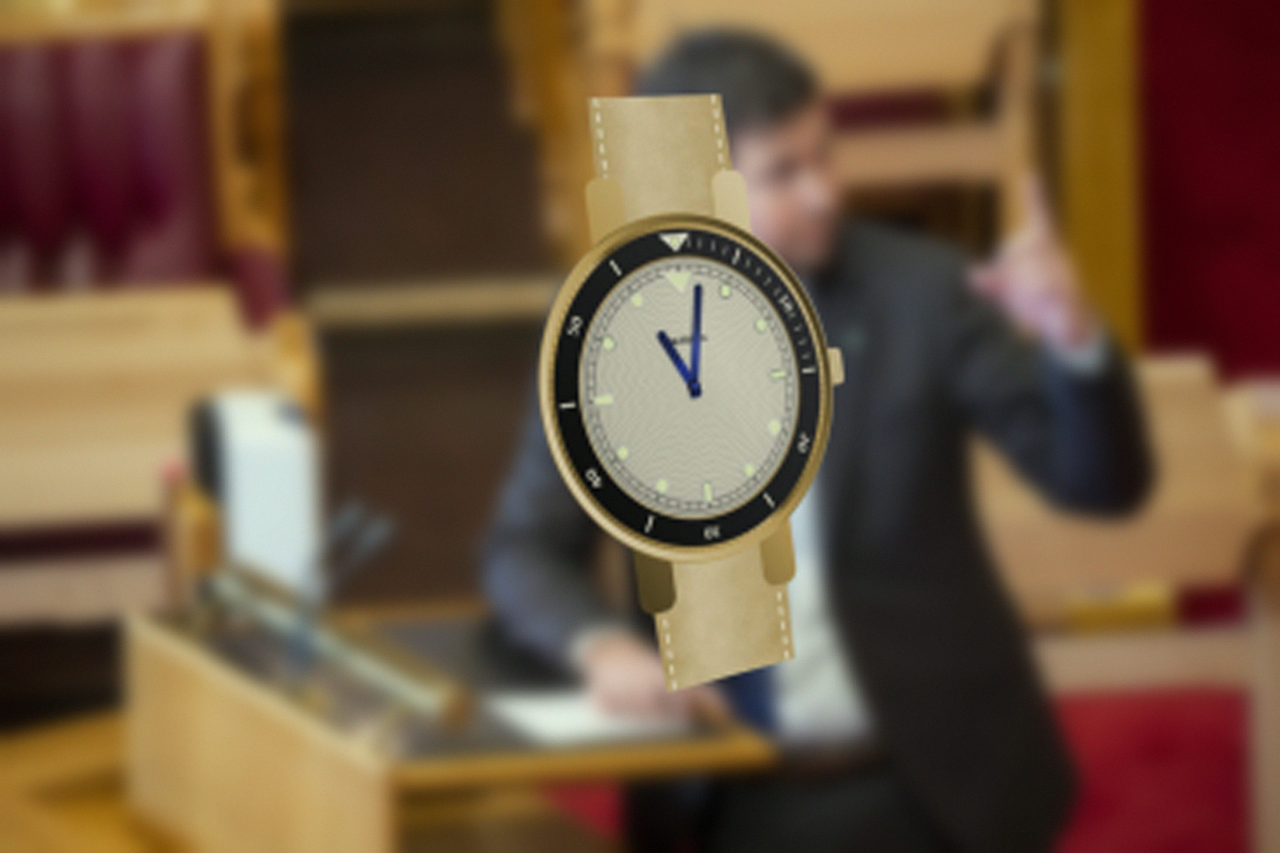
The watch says {"hour": 11, "minute": 2}
